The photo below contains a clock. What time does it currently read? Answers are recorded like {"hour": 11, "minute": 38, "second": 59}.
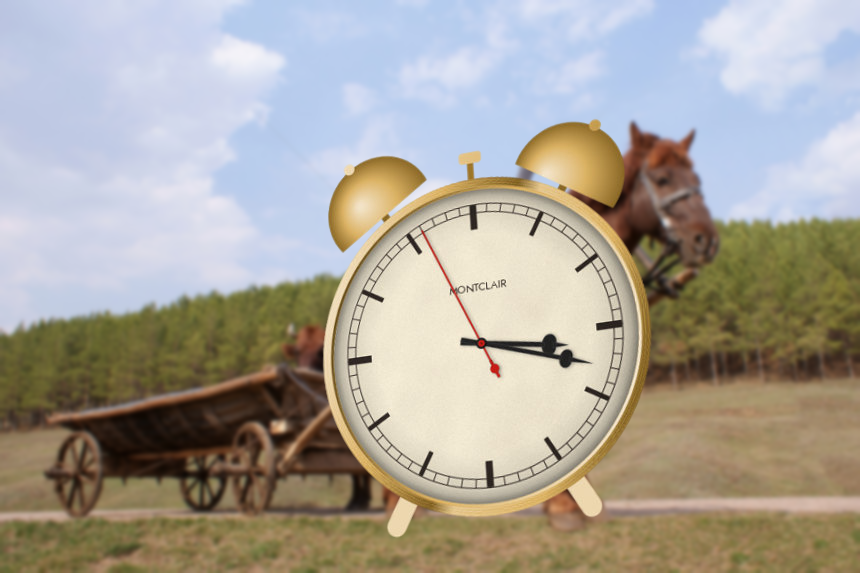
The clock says {"hour": 3, "minute": 17, "second": 56}
